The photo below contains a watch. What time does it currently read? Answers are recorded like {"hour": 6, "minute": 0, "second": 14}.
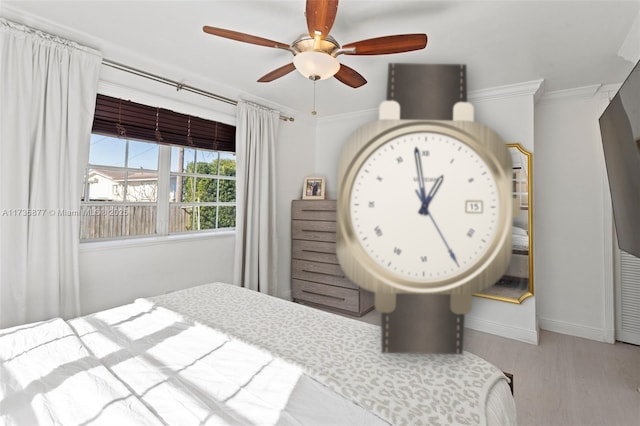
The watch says {"hour": 12, "minute": 58, "second": 25}
